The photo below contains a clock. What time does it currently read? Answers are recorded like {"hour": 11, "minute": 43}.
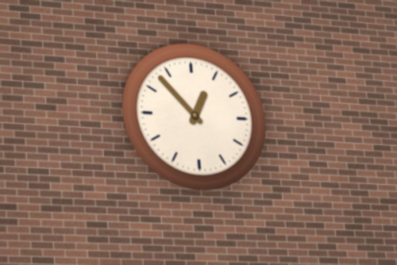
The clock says {"hour": 12, "minute": 53}
